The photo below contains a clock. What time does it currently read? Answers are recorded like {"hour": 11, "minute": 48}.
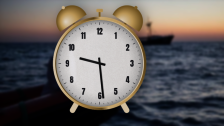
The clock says {"hour": 9, "minute": 29}
